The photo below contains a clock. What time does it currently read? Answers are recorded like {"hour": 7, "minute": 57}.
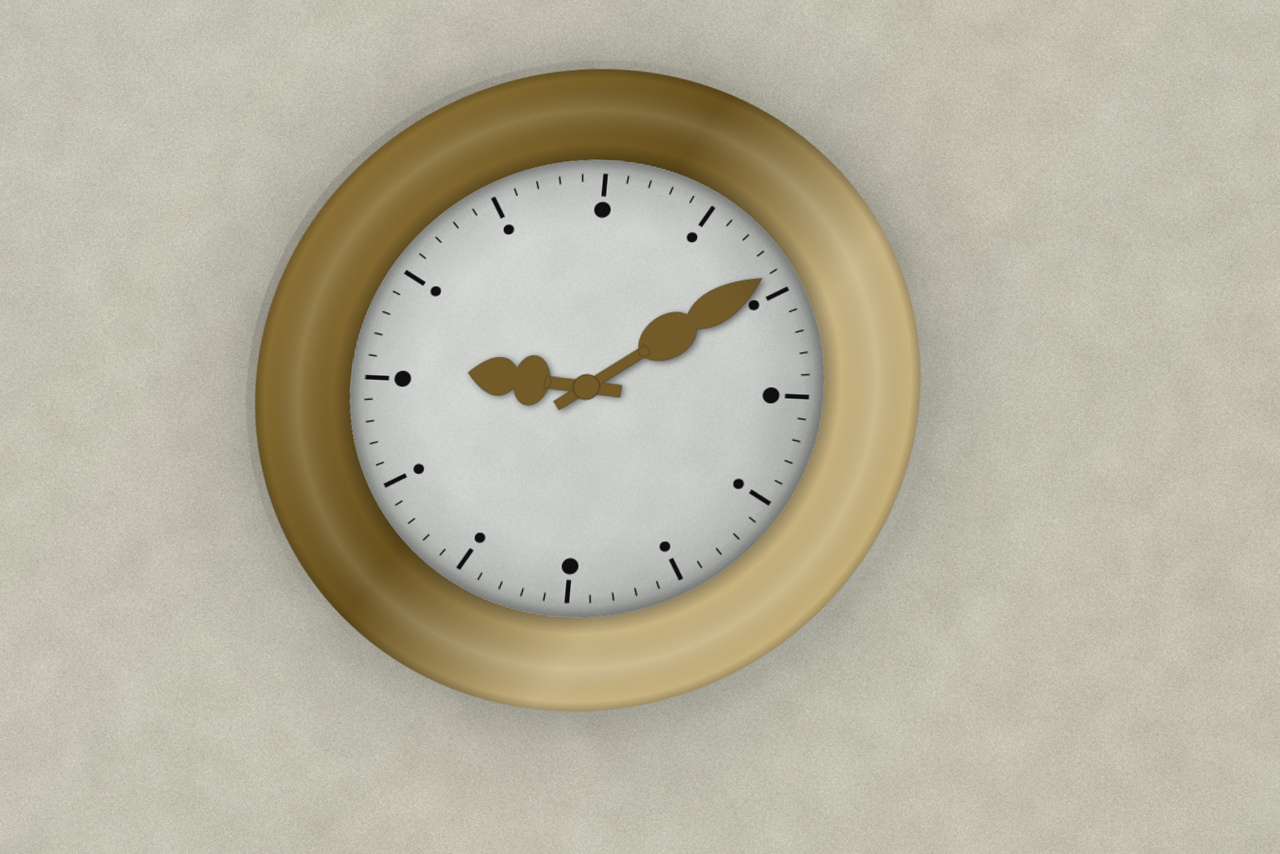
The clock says {"hour": 9, "minute": 9}
